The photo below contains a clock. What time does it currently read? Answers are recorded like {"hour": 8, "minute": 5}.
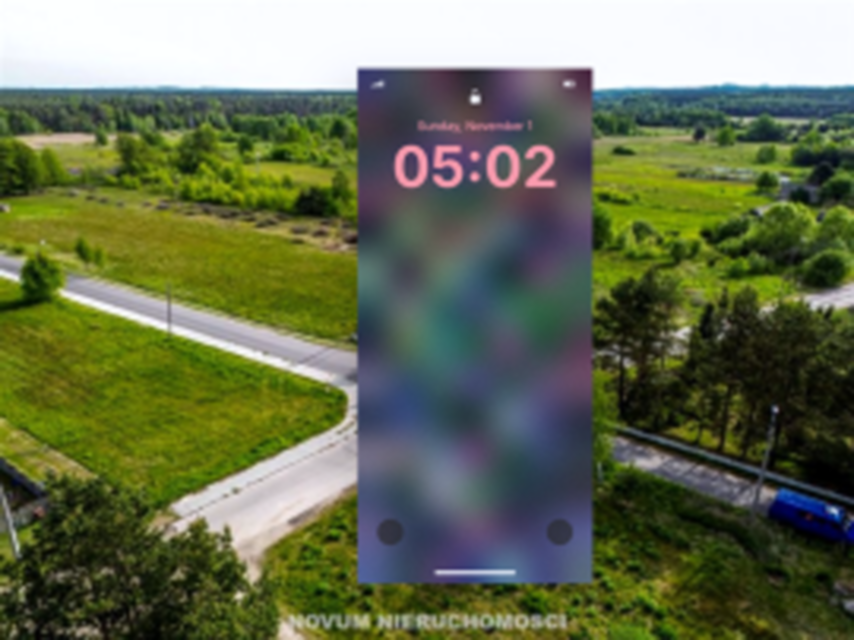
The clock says {"hour": 5, "minute": 2}
